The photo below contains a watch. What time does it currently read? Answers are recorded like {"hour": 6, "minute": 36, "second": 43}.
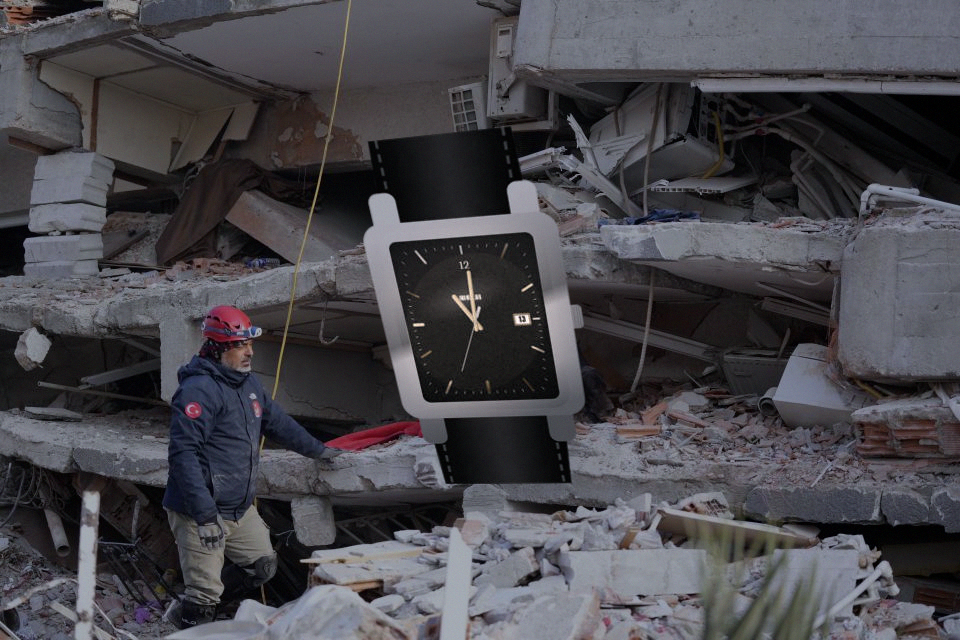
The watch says {"hour": 11, "minute": 0, "second": 34}
